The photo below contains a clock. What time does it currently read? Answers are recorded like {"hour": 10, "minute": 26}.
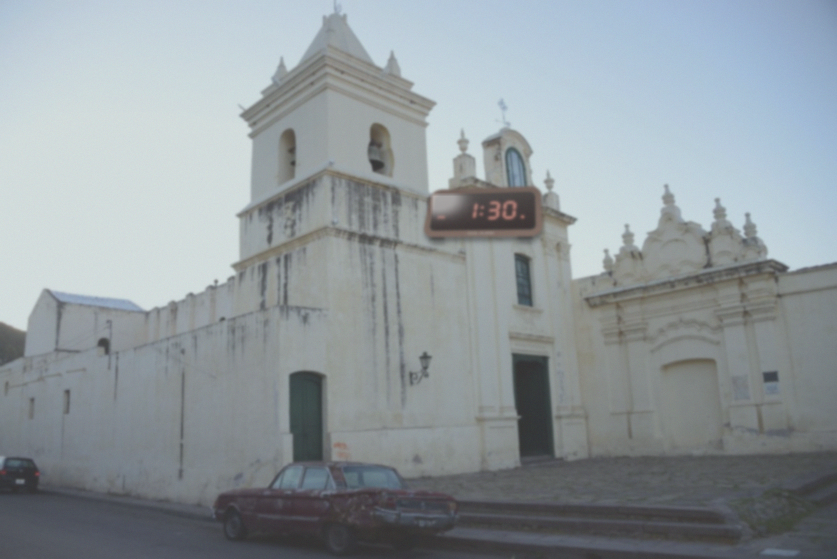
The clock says {"hour": 1, "minute": 30}
